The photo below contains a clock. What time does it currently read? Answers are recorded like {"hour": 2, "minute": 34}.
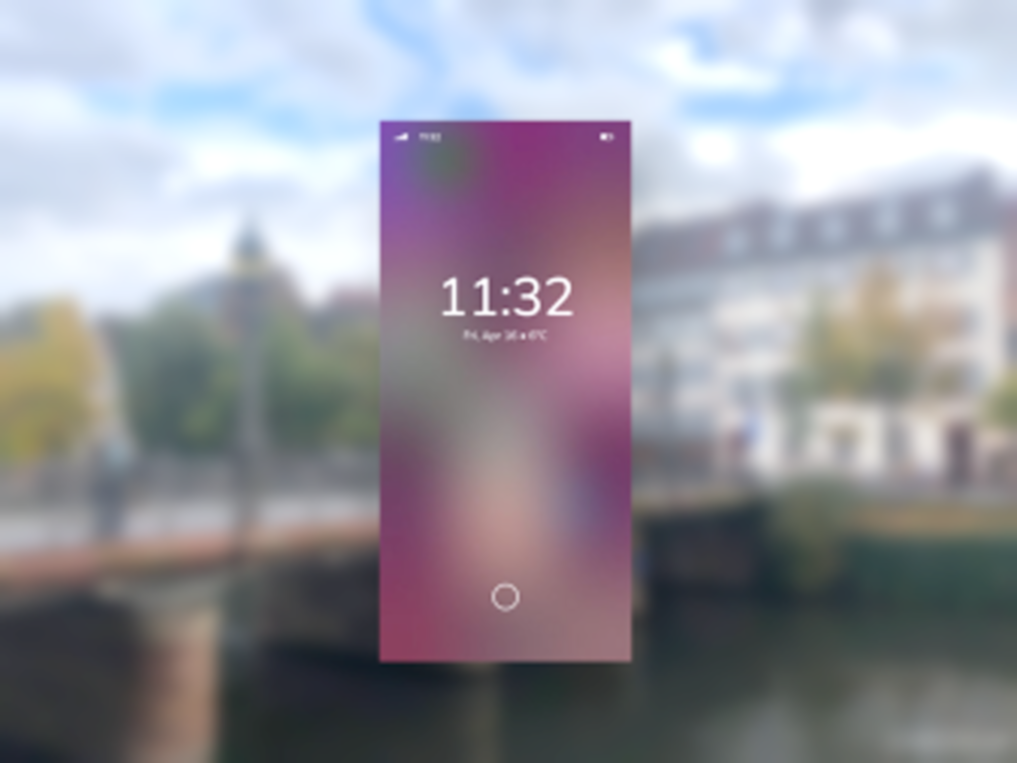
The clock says {"hour": 11, "minute": 32}
